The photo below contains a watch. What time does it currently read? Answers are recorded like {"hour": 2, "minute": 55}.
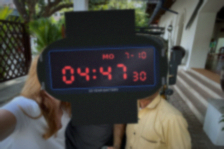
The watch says {"hour": 4, "minute": 47}
